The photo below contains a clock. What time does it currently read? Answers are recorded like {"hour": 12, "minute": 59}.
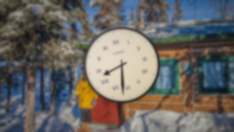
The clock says {"hour": 8, "minute": 32}
